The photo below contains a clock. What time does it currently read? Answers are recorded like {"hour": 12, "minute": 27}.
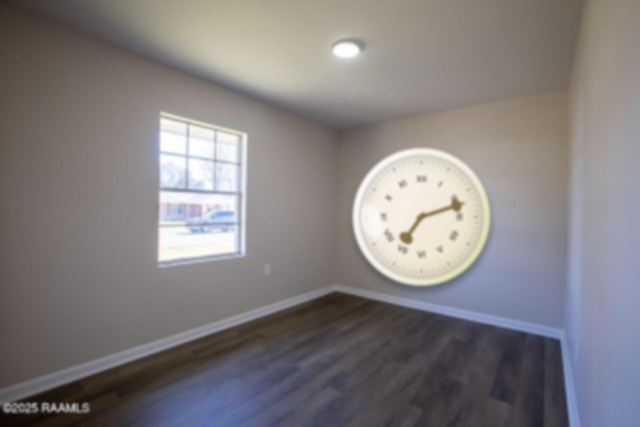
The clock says {"hour": 7, "minute": 12}
